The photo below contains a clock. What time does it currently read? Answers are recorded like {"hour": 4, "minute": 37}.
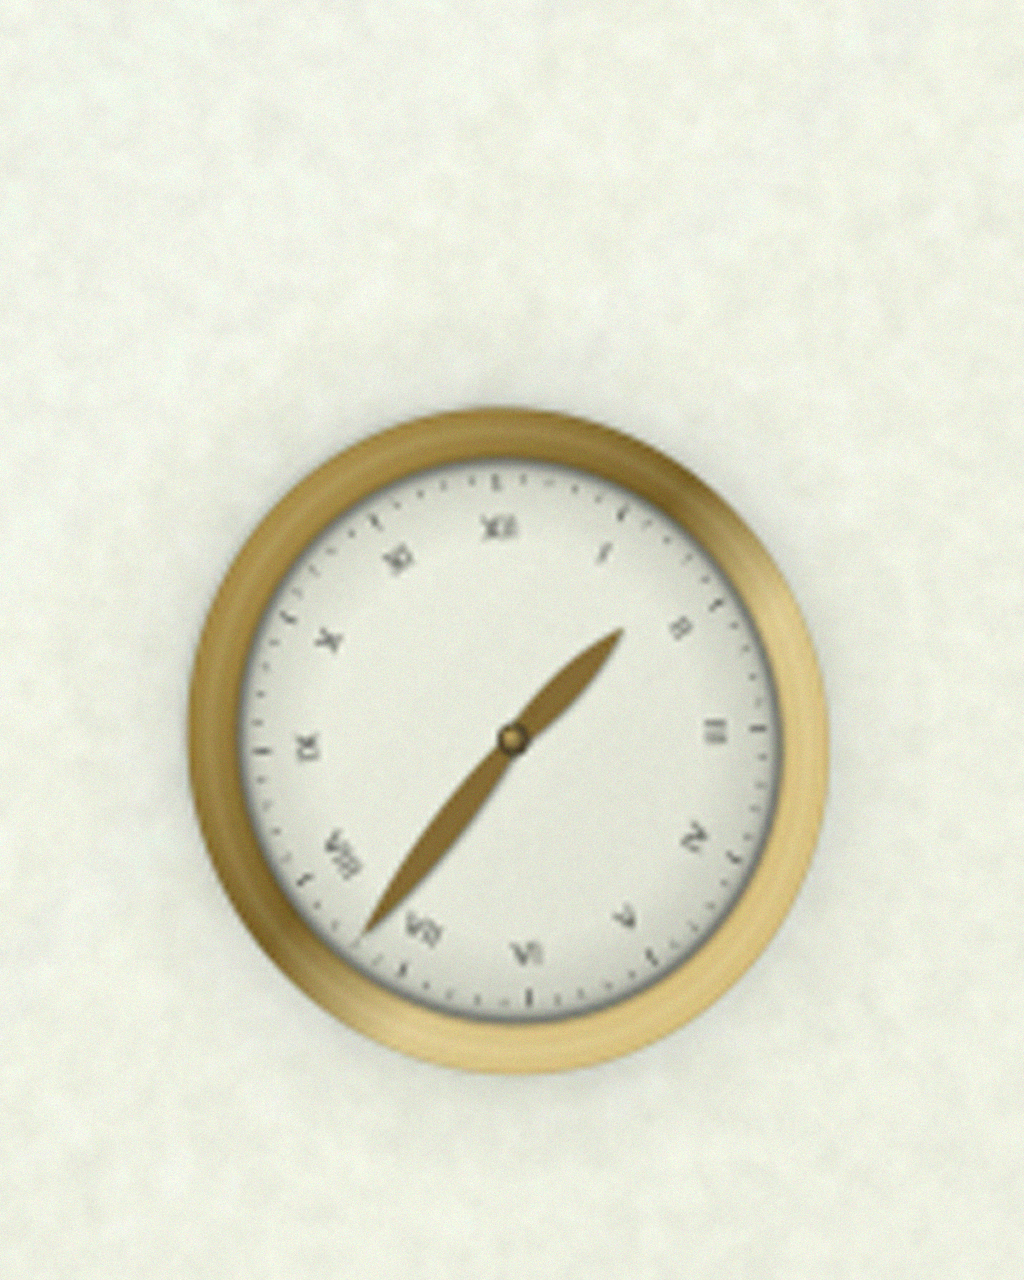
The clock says {"hour": 1, "minute": 37}
